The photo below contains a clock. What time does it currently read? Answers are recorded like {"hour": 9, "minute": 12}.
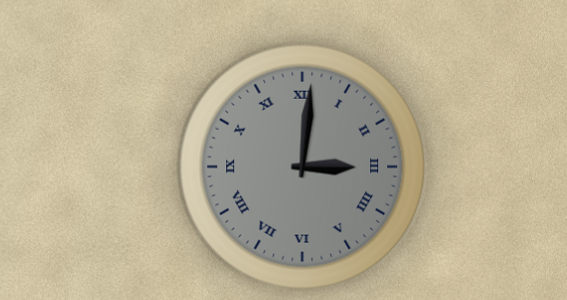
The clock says {"hour": 3, "minute": 1}
